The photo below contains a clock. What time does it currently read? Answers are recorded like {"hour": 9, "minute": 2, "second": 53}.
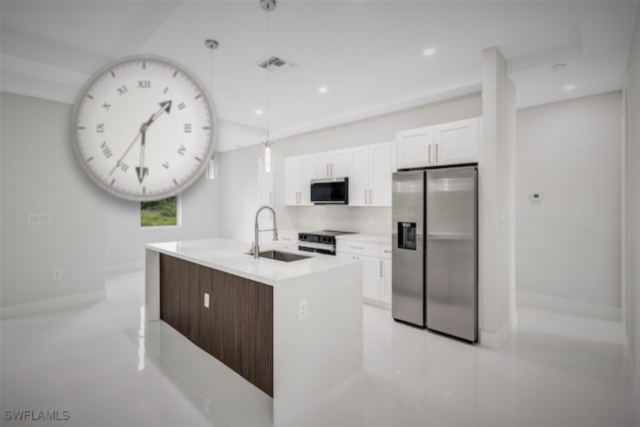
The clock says {"hour": 1, "minute": 30, "second": 36}
